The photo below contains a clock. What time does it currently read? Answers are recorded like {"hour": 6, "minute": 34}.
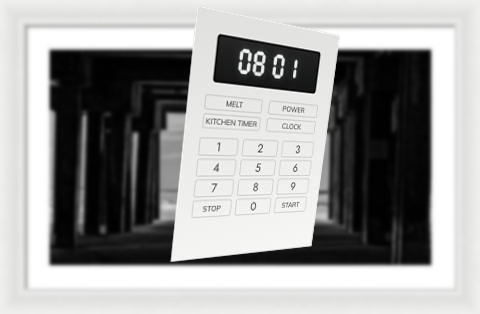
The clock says {"hour": 8, "minute": 1}
